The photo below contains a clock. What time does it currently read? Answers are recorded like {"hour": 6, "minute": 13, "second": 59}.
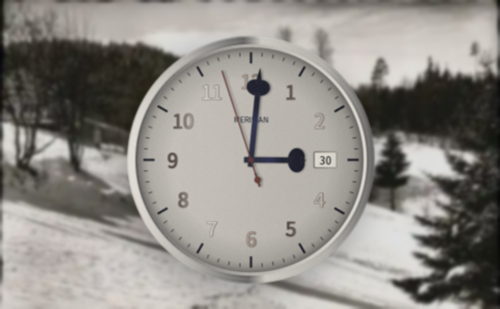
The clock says {"hour": 3, "minute": 0, "second": 57}
